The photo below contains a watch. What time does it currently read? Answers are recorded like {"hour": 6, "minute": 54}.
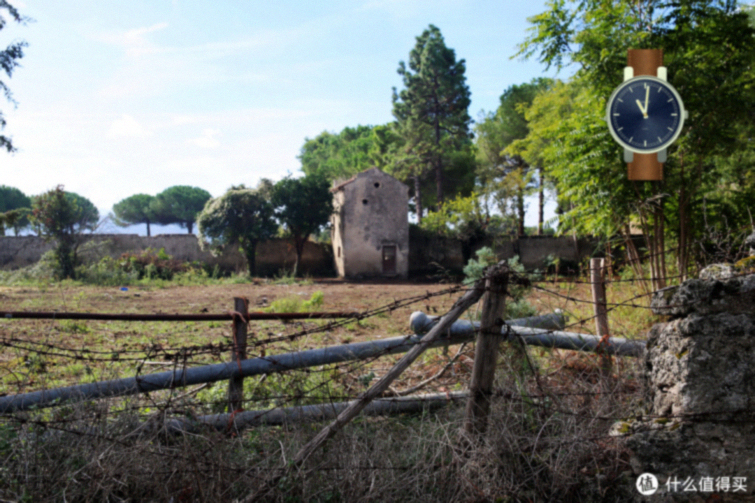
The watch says {"hour": 11, "minute": 1}
